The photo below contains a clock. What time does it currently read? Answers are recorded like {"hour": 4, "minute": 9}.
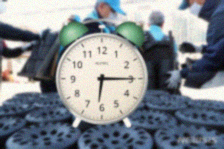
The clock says {"hour": 6, "minute": 15}
